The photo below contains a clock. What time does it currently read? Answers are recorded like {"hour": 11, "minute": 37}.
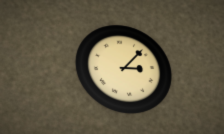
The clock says {"hour": 3, "minute": 8}
